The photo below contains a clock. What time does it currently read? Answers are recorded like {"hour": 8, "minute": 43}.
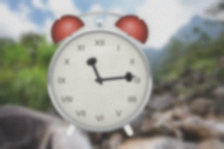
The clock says {"hour": 11, "minute": 14}
